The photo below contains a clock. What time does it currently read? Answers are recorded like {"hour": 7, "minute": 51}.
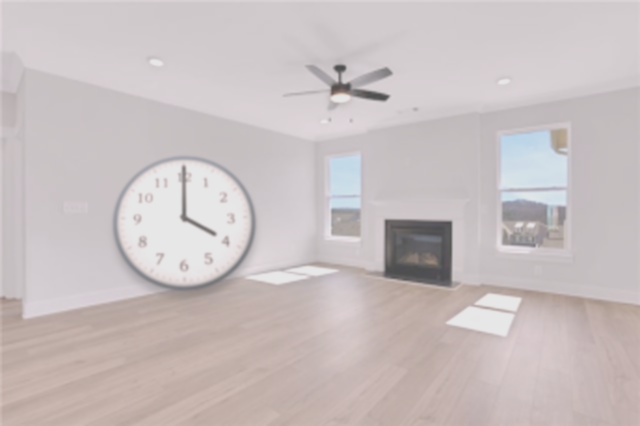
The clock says {"hour": 4, "minute": 0}
